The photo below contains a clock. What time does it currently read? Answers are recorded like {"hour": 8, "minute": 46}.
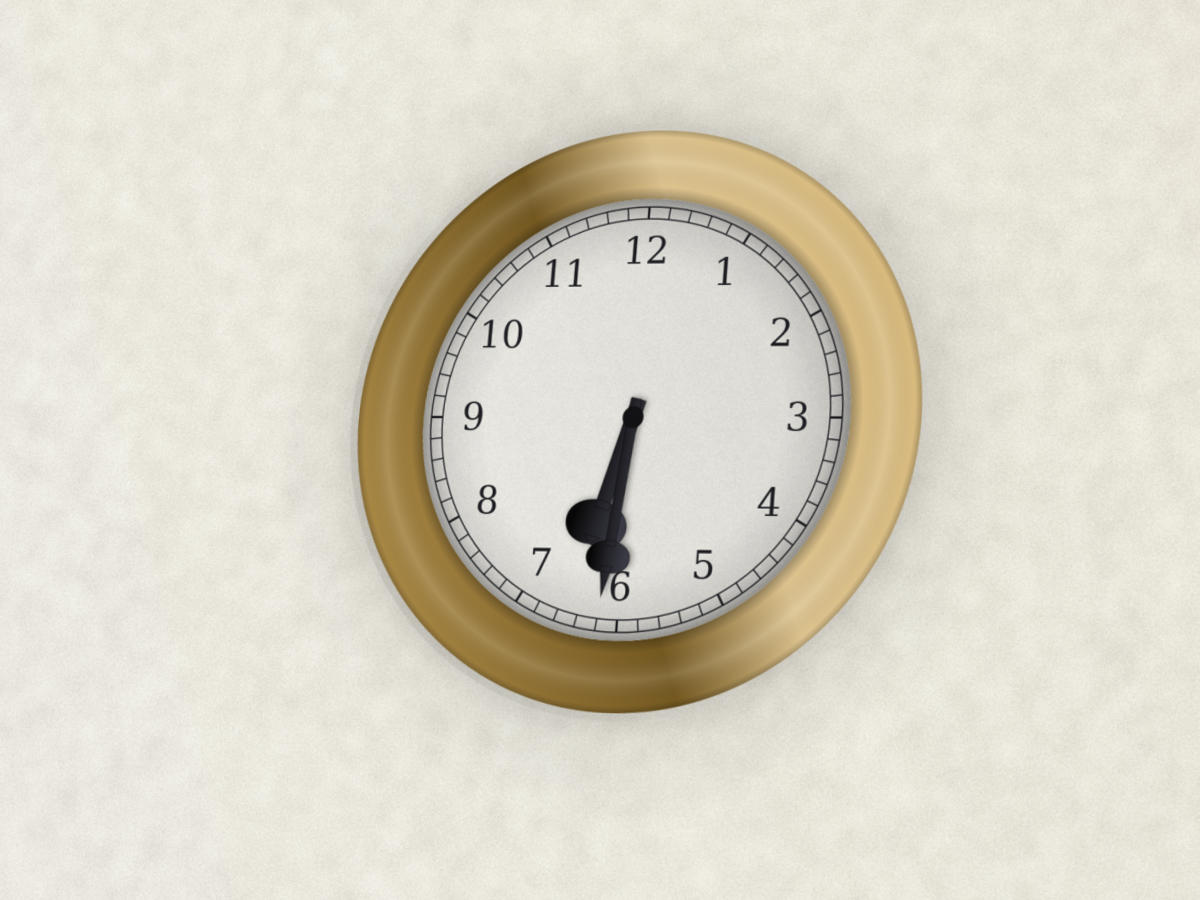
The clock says {"hour": 6, "minute": 31}
